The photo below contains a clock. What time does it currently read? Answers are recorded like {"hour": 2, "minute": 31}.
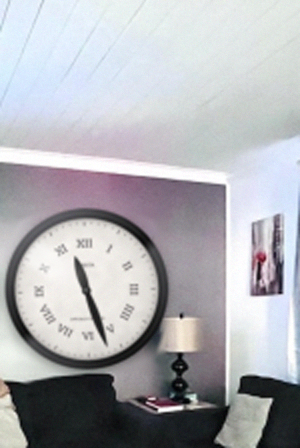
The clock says {"hour": 11, "minute": 27}
